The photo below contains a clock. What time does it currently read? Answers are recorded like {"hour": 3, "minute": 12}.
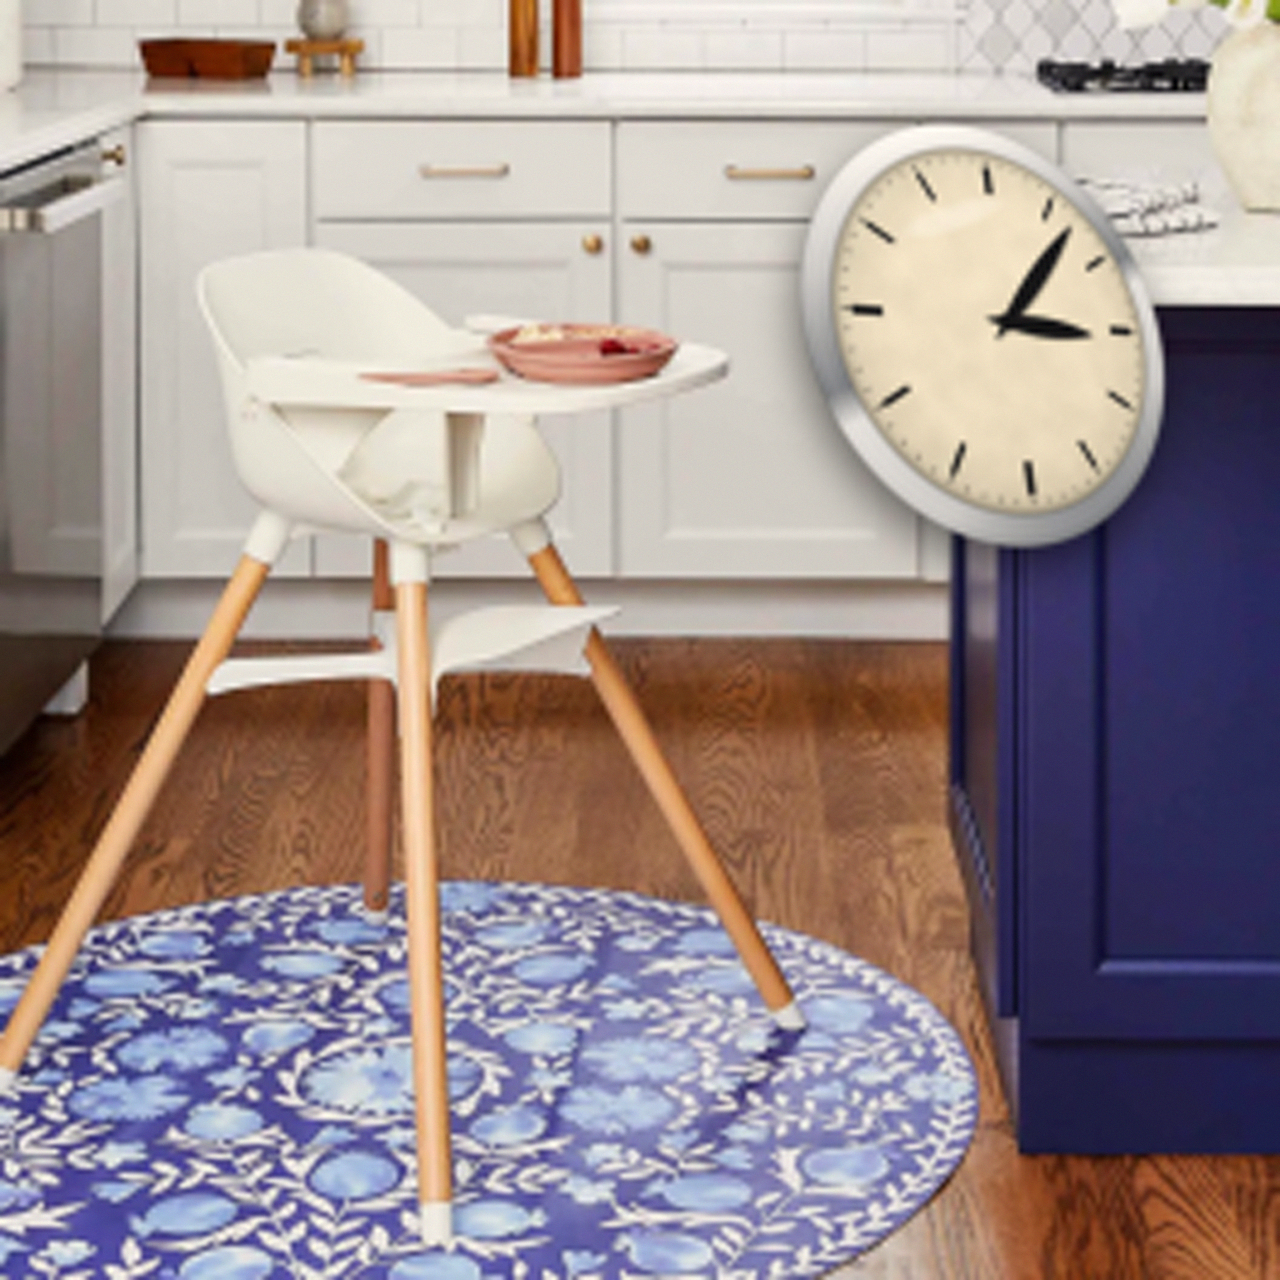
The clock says {"hour": 3, "minute": 7}
